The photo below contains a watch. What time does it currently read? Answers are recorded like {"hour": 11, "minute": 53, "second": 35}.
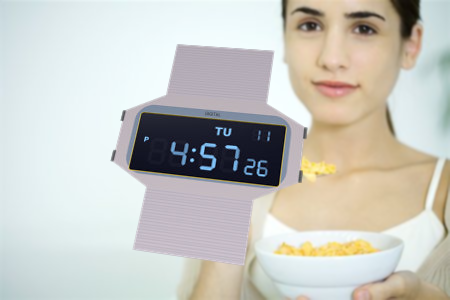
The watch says {"hour": 4, "minute": 57, "second": 26}
